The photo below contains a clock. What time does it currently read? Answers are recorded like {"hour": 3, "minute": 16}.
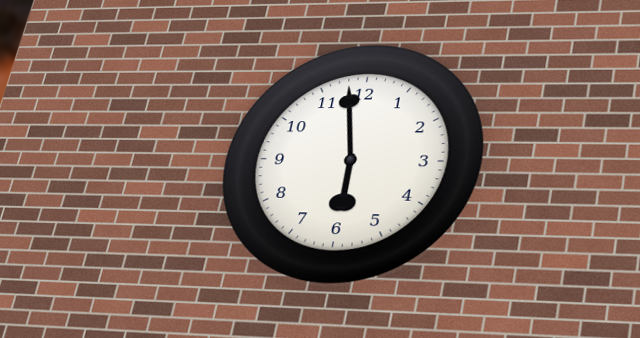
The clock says {"hour": 5, "minute": 58}
